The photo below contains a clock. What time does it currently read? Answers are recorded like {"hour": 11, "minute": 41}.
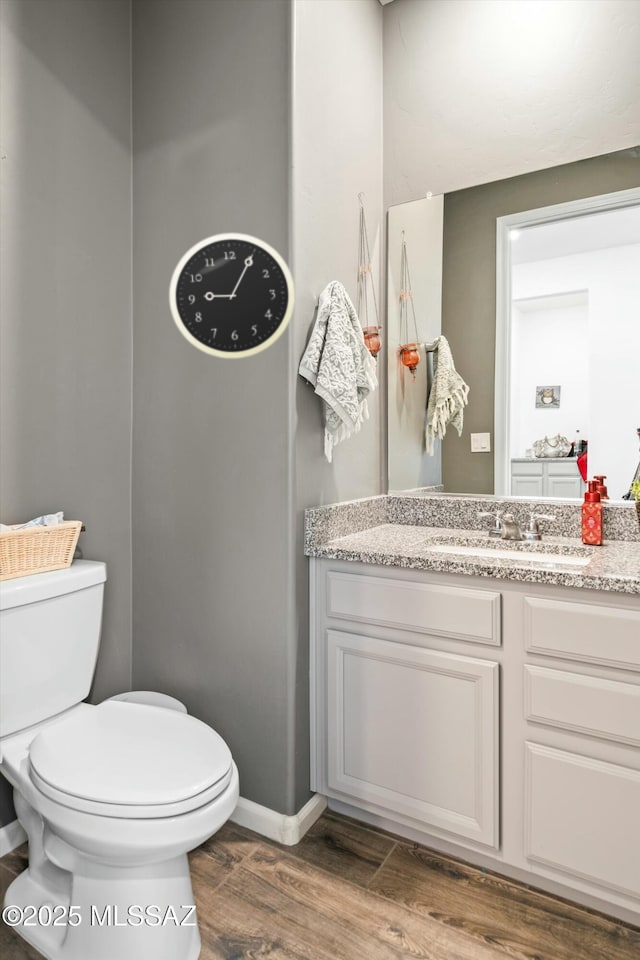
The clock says {"hour": 9, "minute": 5}
